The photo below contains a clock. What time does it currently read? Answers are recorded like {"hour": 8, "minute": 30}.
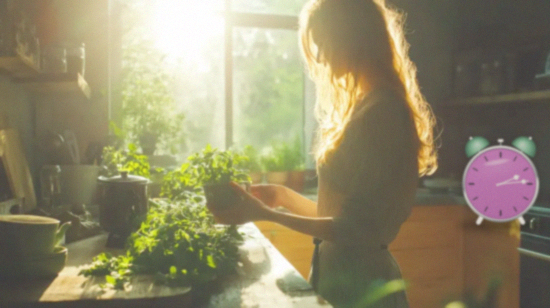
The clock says {"hour": 2, "minute": 14}
